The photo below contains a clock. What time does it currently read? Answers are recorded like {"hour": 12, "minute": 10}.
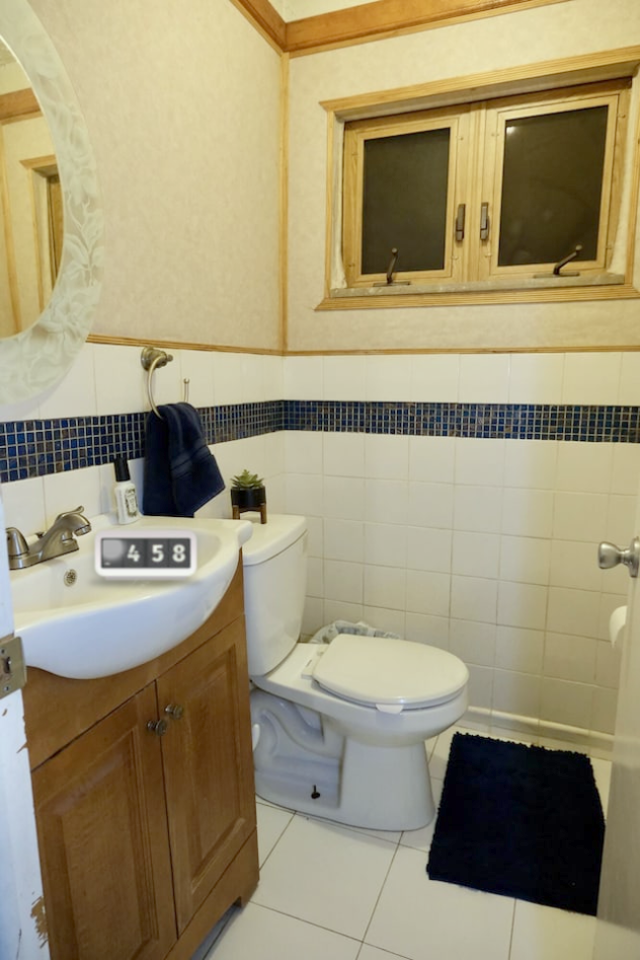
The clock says {"hour": 4, "minute": 58}
